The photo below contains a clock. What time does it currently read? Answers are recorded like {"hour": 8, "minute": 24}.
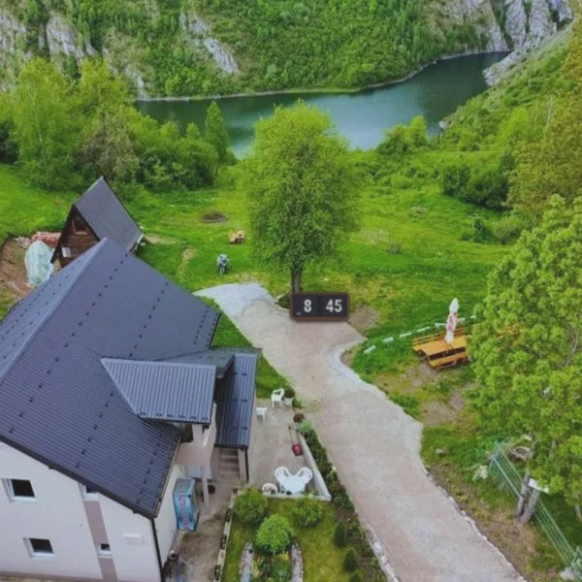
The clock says {"hour": 8, "minute": 45}
